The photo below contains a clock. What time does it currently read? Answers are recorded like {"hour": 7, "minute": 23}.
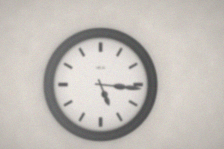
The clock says {"hour": 5, "minute": 16}
